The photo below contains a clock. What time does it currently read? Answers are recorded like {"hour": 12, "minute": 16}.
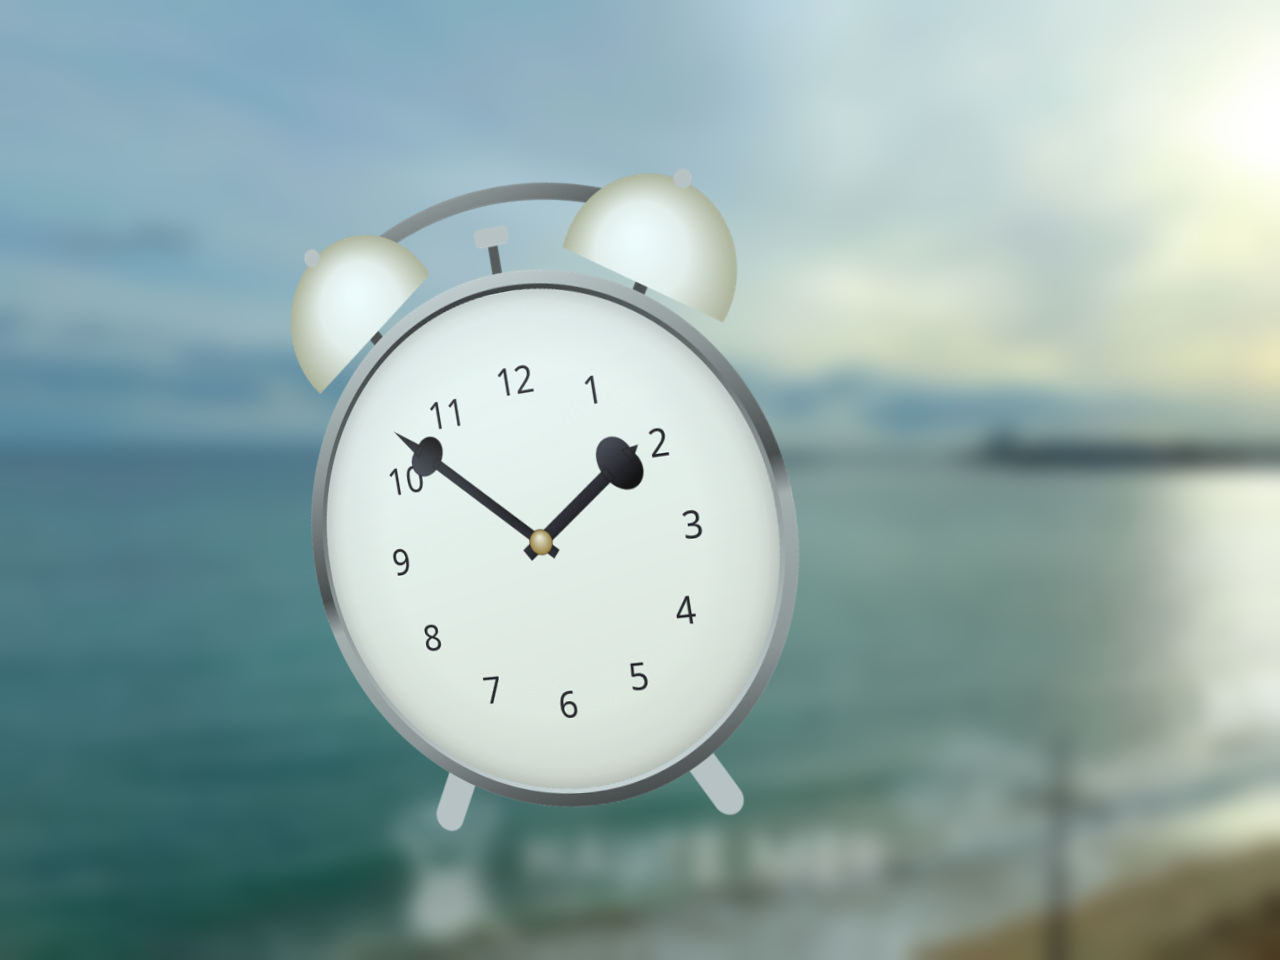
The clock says {"hour": 1, "minute": 52}
